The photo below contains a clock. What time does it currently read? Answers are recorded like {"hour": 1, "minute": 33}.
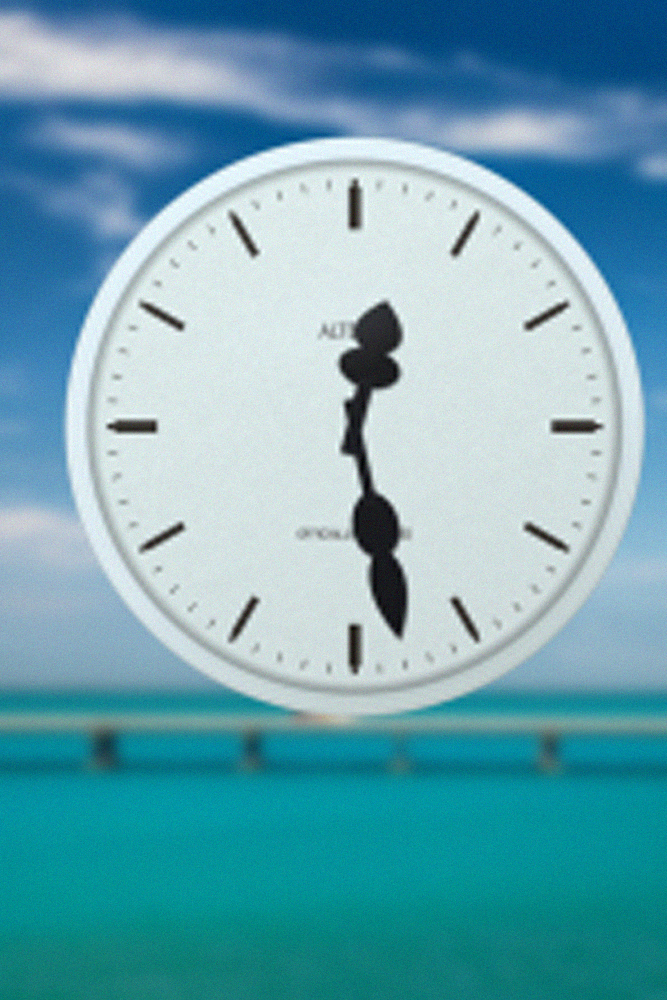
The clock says {"hour": 12, "minute": 28}
